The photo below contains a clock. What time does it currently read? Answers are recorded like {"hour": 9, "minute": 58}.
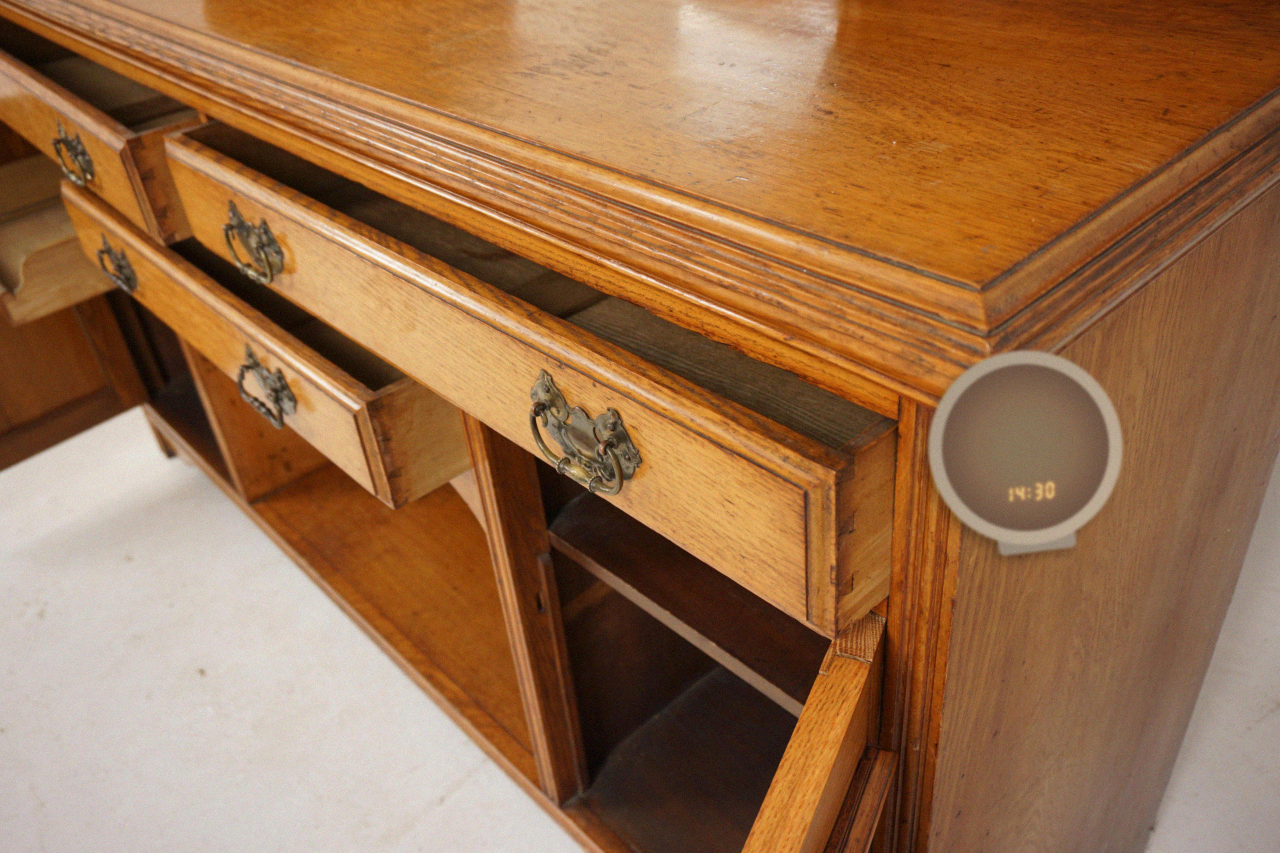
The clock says {"hour": 14, "minute": 30}
